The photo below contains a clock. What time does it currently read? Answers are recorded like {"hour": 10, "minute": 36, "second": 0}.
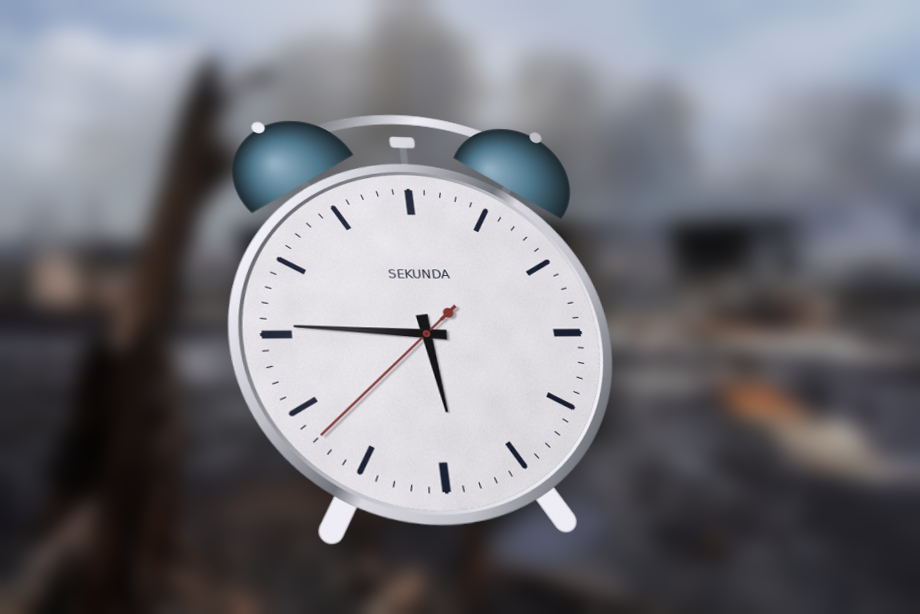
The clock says {"hour": 5, "minute": 45, "second": 38}
